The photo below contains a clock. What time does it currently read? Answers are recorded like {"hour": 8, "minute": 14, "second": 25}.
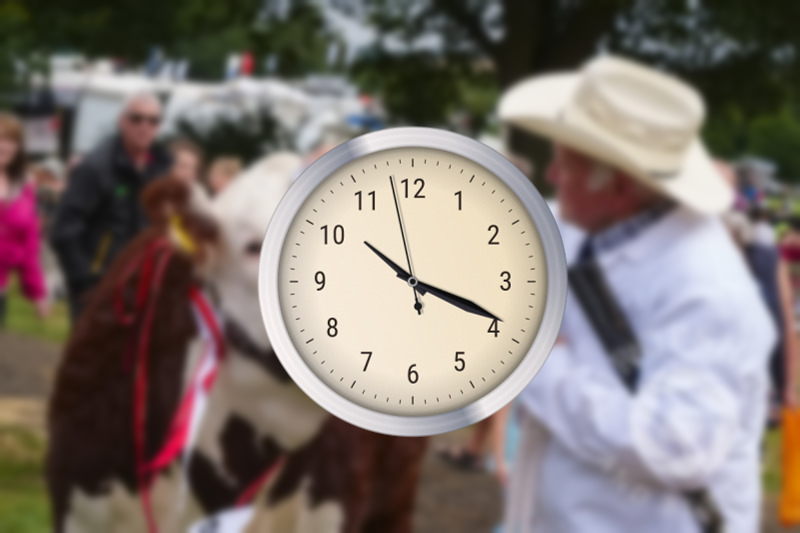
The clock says {"hour": 10, "minute": 18, "second": 58}
